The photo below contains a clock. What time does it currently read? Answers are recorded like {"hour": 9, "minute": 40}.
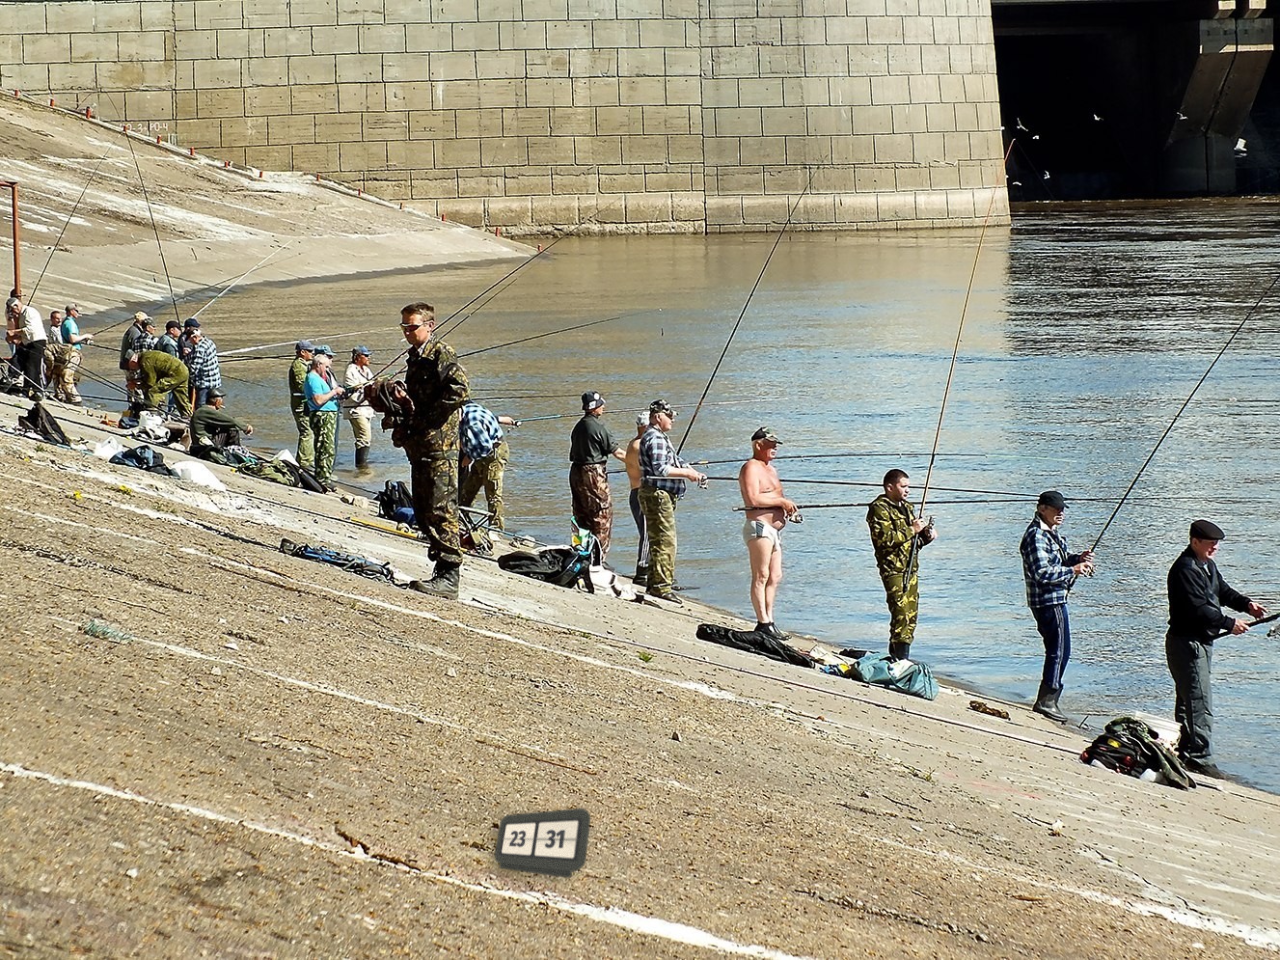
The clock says {"hour": 23, "minute": 31}
